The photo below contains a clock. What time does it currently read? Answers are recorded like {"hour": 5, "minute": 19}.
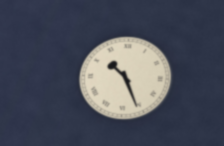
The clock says {"hour": 10, "minute": 26}
